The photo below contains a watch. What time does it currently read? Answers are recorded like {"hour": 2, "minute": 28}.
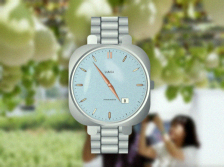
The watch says {"hour": 4, "minute": 54}
